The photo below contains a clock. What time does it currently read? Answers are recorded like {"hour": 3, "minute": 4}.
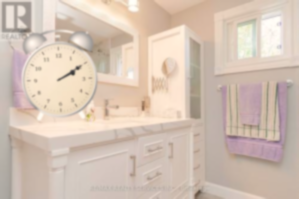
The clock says {"hour": 2, "minute": 10}
